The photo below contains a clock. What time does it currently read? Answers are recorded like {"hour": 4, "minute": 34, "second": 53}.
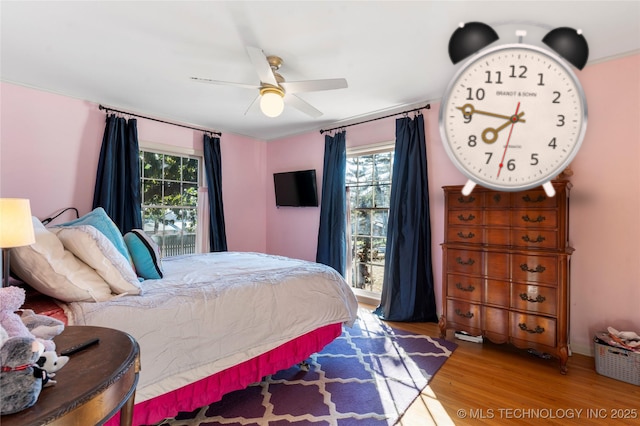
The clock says {"hour": 7, "minute": 46, "second": 32}
